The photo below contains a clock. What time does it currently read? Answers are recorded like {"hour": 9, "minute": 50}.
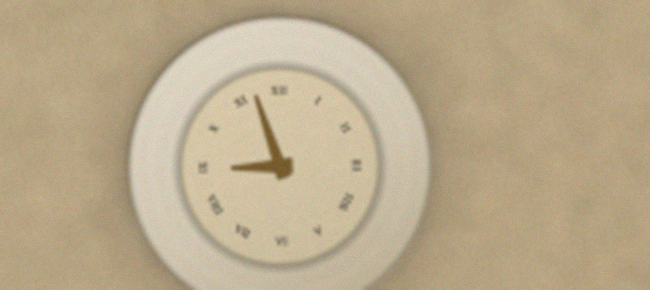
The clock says {"hour": 8, "minute": 57}
